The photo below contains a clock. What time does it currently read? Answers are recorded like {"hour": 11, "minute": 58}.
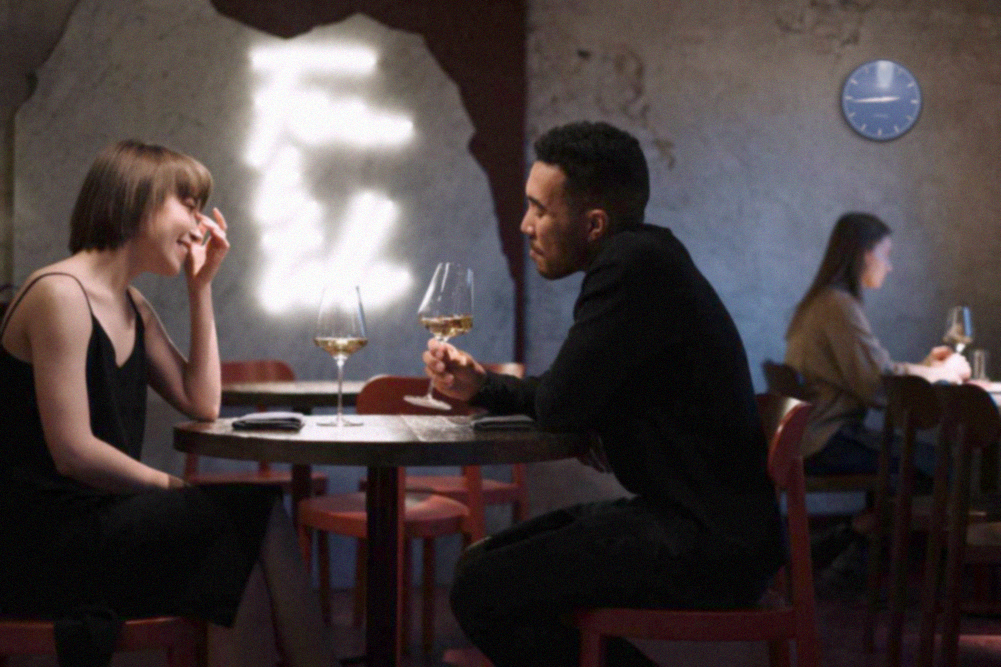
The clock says {"hour": 2, "minute": 44}
